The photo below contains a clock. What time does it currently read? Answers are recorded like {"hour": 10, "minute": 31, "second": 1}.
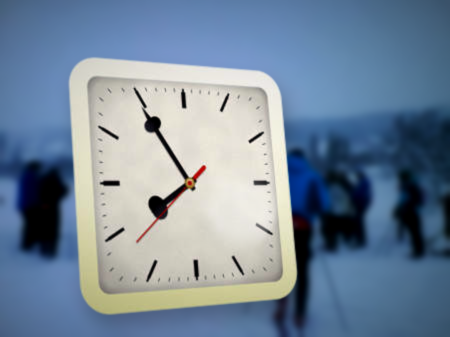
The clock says {"hour": 7, "minute": 54, "second": 38}
